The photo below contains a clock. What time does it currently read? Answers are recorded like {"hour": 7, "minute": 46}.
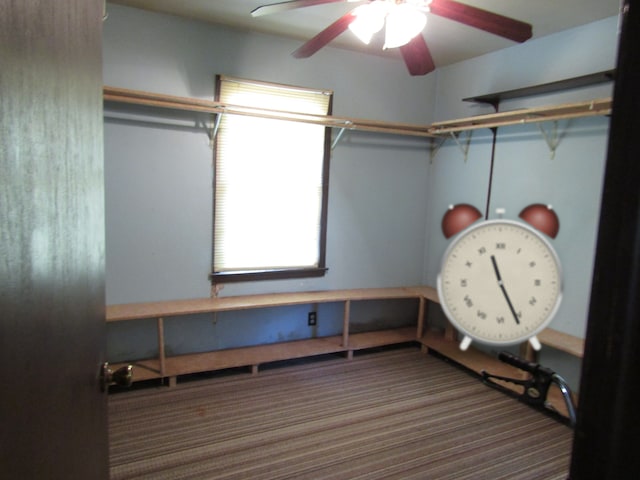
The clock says {"hour": 11, "minute": 26}
